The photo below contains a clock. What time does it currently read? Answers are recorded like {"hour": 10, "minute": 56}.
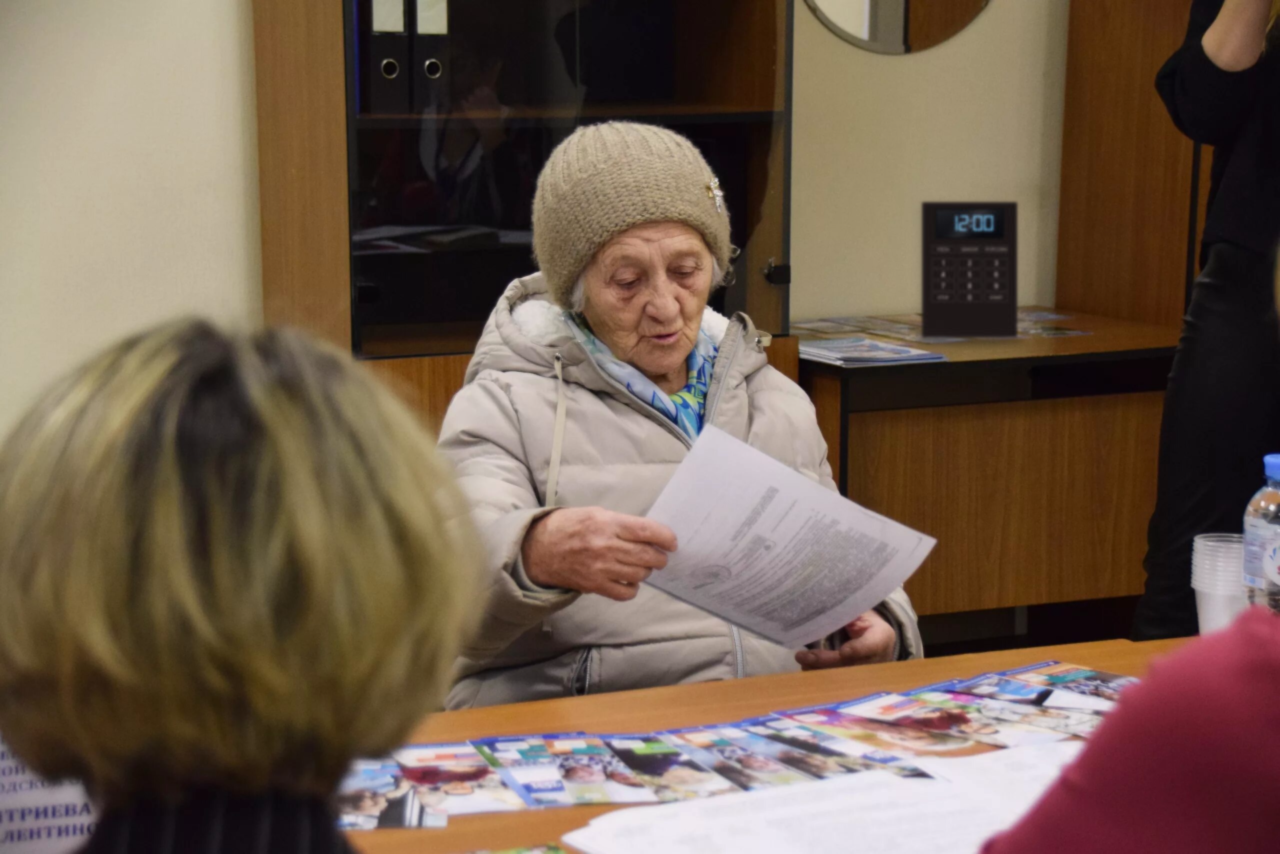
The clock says {"hour": 12, "minute": 0}
